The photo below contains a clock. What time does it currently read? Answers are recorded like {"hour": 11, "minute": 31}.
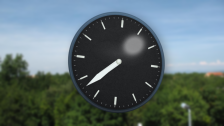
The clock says {"hour": 7, "minute": 38}
